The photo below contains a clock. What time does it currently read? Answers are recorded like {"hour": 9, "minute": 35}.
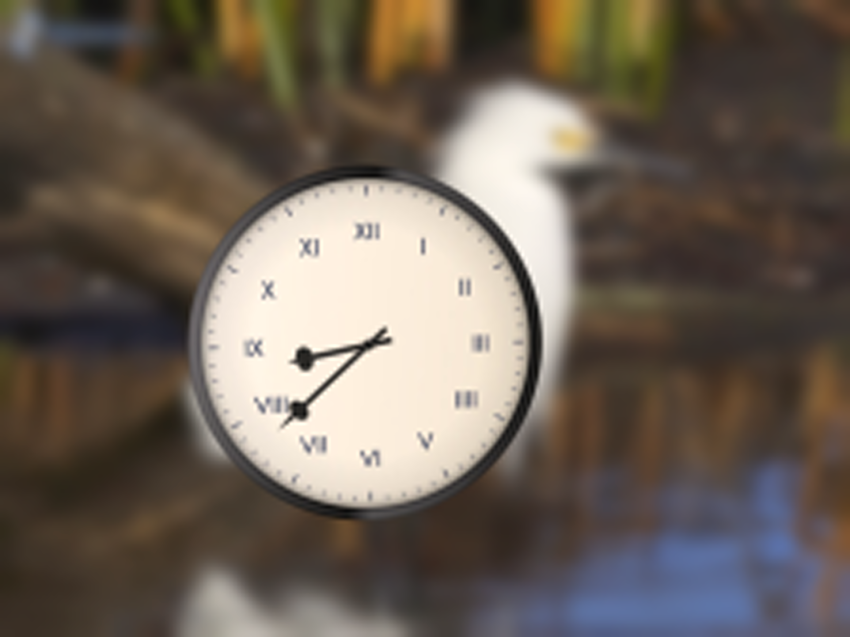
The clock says {"hour": 8, "minute": 38}
